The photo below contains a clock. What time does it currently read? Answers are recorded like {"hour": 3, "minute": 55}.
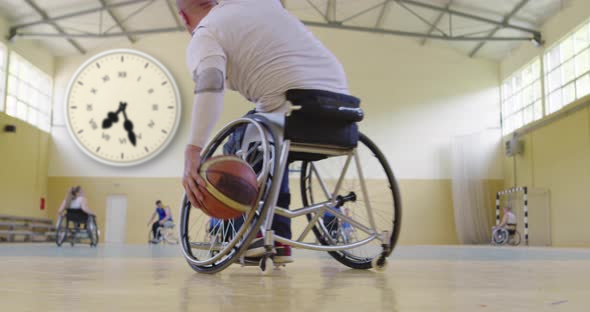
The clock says {"hour": 7, "minute": 27}
